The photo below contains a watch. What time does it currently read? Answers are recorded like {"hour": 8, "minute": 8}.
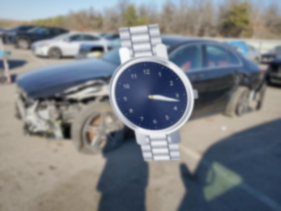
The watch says {"hour": 3, "minute": 17}
